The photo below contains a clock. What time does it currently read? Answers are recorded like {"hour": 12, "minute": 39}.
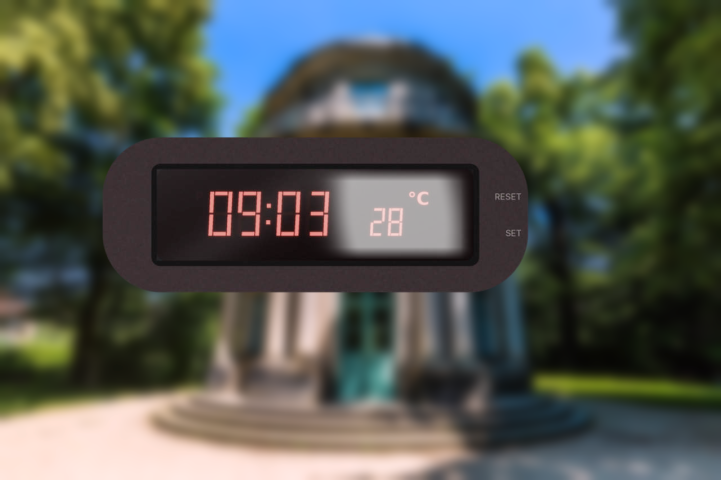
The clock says {"hour": 9, "minute": 3}
